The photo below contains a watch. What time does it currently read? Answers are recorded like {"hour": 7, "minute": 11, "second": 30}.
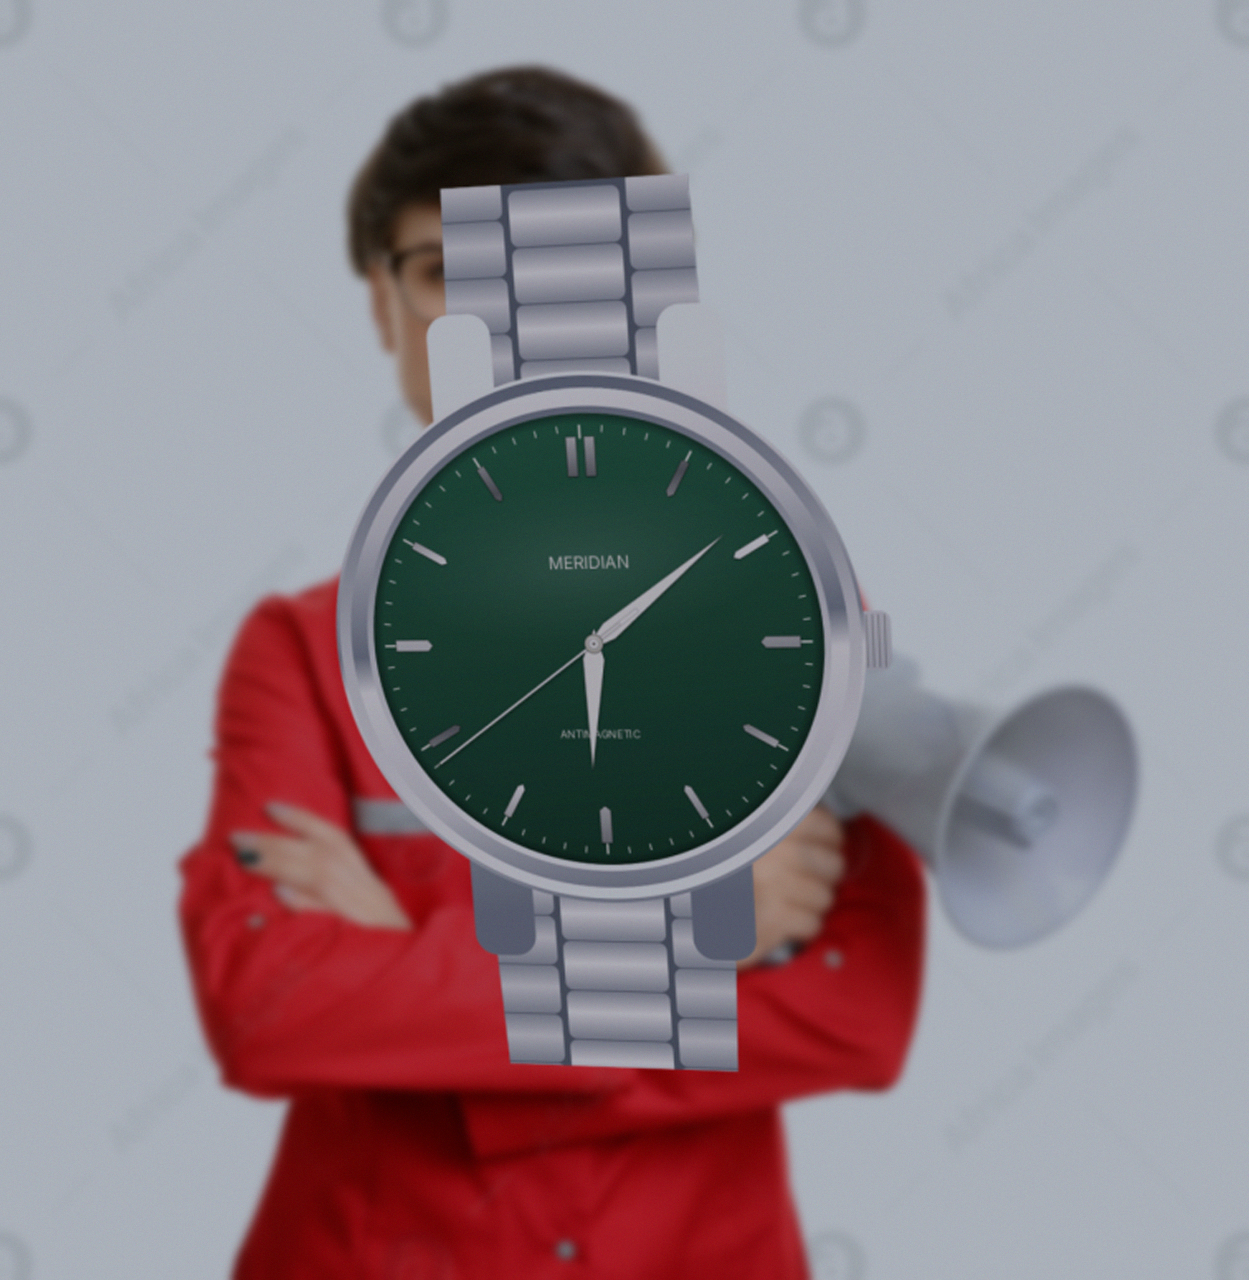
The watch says {"hour": 6, "minute": 8, "second": 39}
